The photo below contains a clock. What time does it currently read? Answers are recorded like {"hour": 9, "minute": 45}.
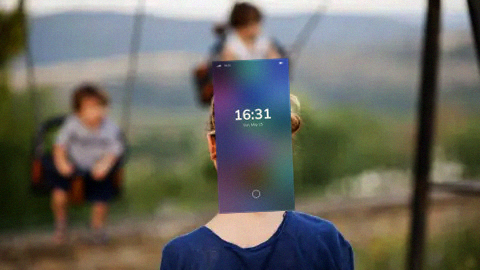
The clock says {"hour": 16, "minute": 31}
